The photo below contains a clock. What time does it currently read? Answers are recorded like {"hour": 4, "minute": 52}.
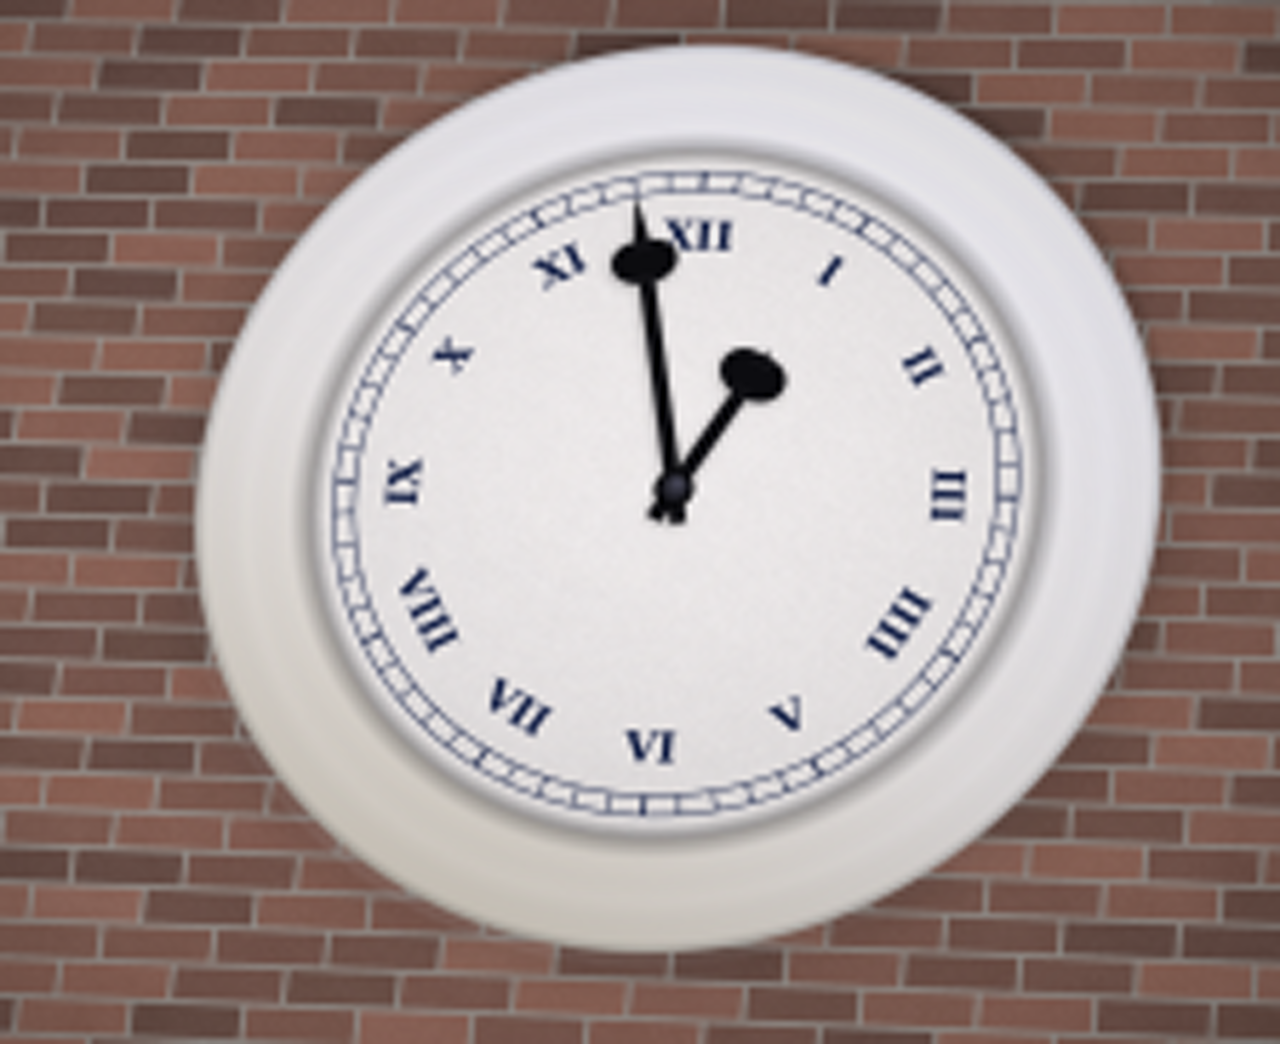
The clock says {"hour": 12, "minute": 58}
